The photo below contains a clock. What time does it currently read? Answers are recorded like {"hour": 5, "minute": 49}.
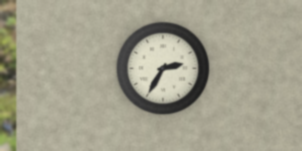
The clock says {"hour": 2, "minute": 35}
